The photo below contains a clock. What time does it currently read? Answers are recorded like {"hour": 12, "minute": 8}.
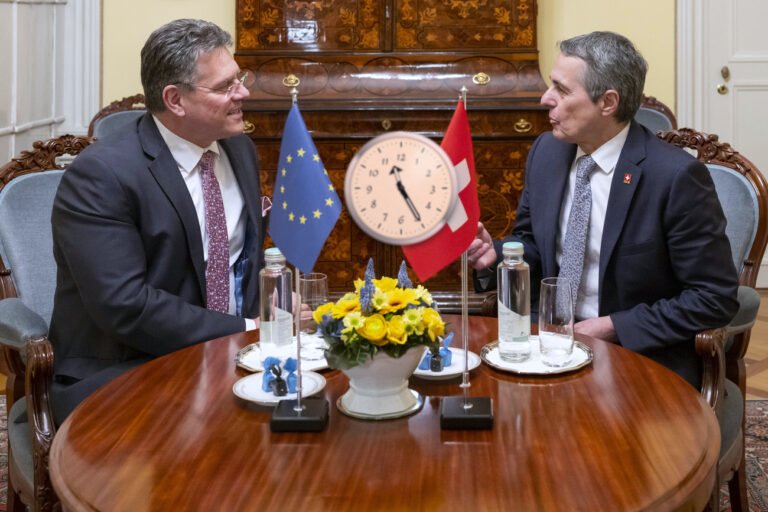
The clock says {"hour": 11, "minute": 25}
